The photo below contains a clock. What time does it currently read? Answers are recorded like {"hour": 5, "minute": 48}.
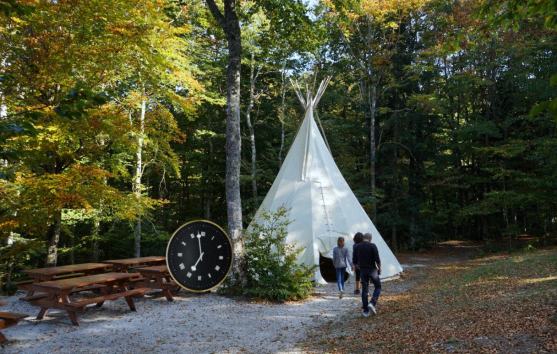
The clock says {"hour": 6, "minute": 58}
